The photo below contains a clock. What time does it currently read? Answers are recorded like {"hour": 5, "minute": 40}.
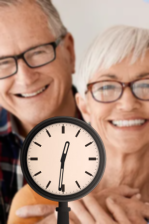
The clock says {"hour": 12, "minute": 31}
